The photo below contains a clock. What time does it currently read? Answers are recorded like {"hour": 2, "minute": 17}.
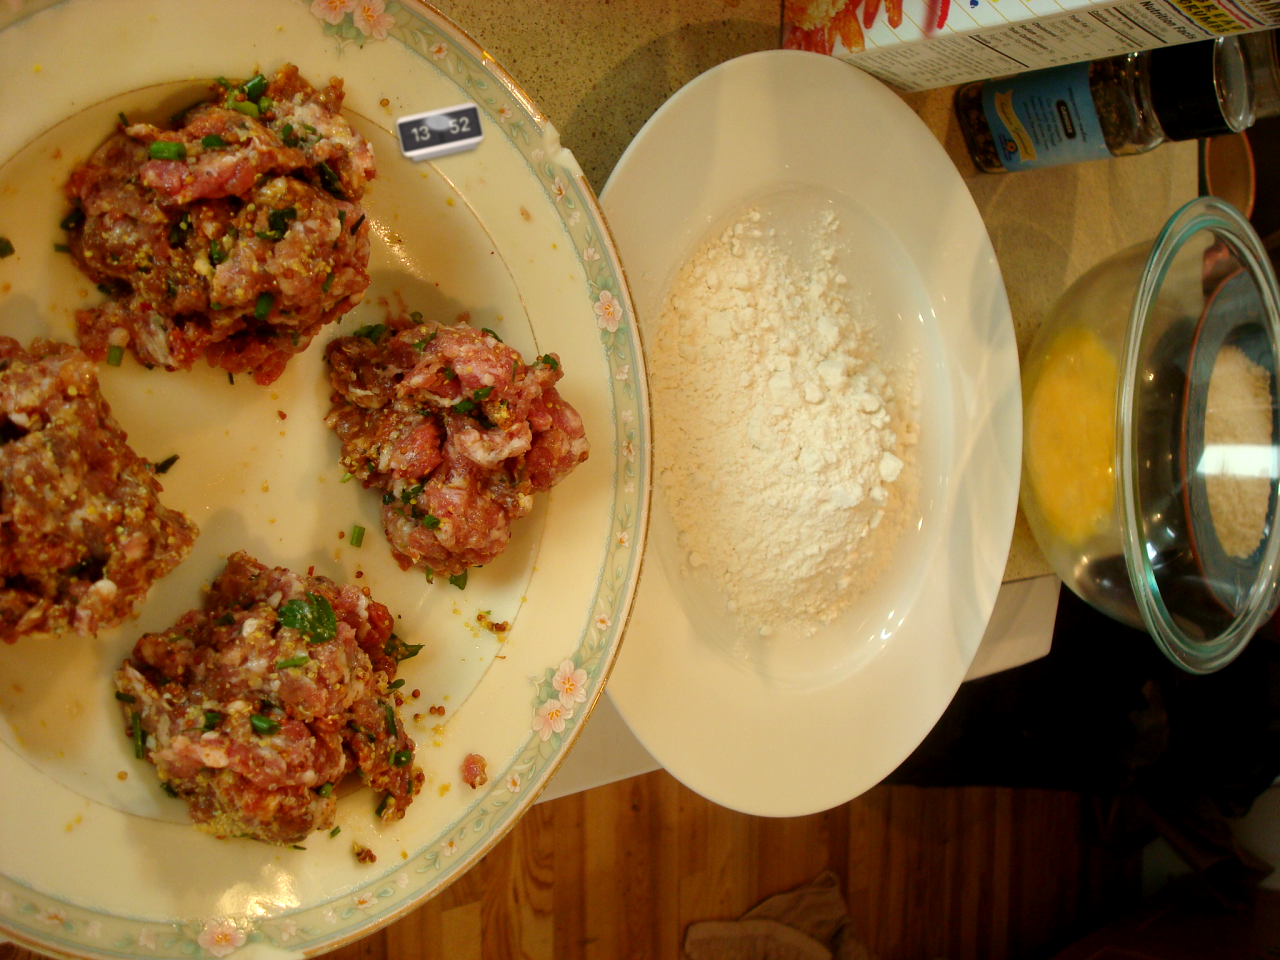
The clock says {"hour": 13, "minute": 52}
